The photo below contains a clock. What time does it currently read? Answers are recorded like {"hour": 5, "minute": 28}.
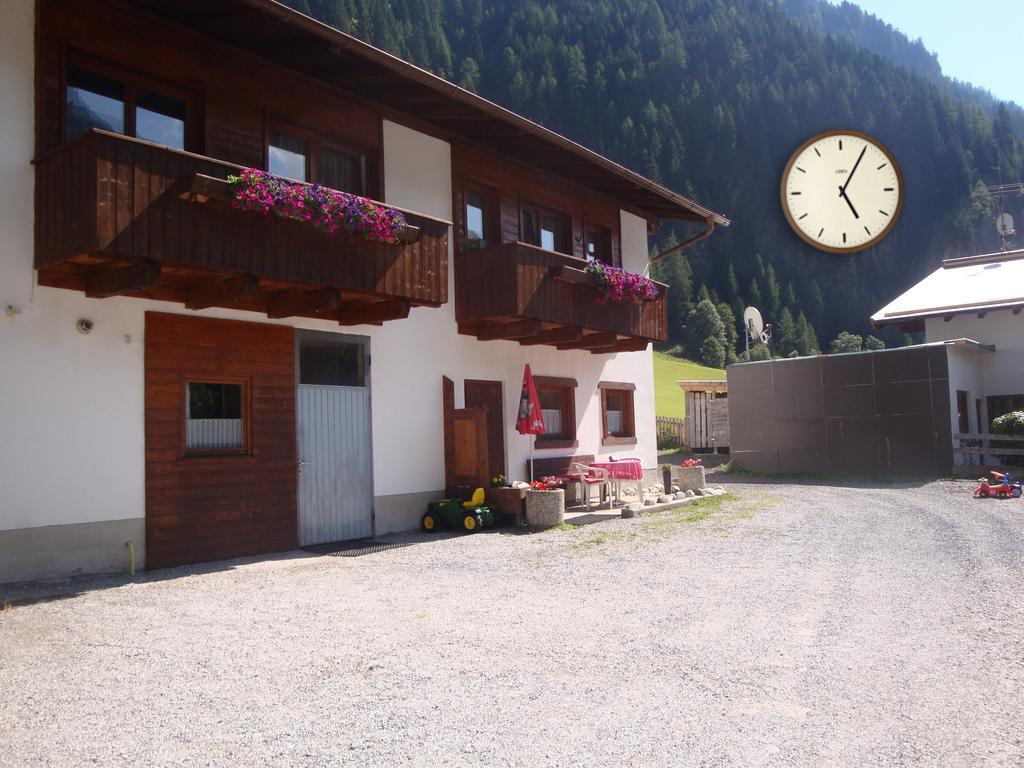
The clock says {"hour": 5, "minute": 5}
